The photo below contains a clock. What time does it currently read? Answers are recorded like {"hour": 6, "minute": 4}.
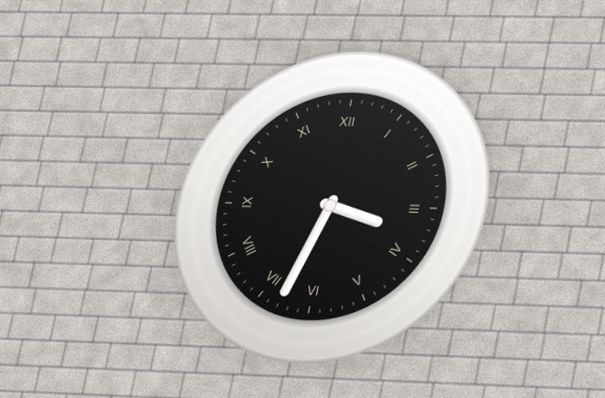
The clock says {"hour": 3, "minute": 33}
